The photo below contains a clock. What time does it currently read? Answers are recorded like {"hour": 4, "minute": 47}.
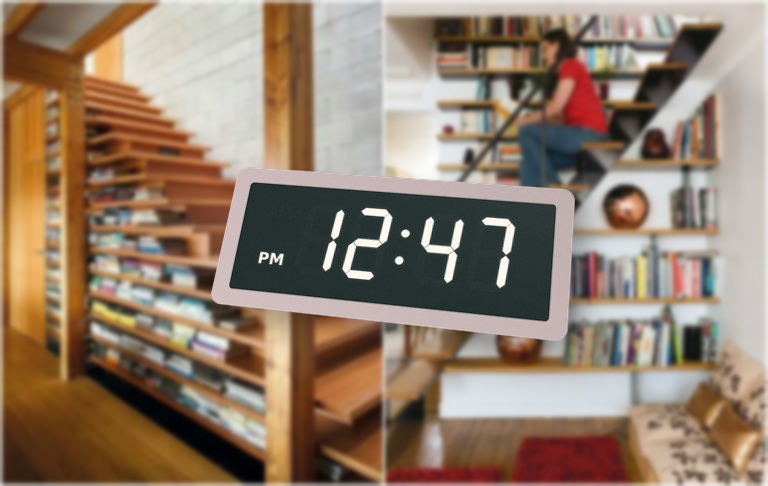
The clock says {"hour": 12, "minute": 47}
